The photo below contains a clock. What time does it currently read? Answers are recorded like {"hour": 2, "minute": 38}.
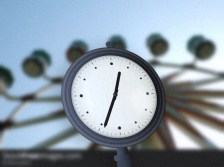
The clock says {"hour": 12, "minute": 34}
